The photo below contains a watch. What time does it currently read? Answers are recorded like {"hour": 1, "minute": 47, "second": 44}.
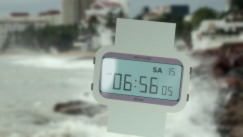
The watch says {"hour": 6, "minute": 56, "second": 5}
